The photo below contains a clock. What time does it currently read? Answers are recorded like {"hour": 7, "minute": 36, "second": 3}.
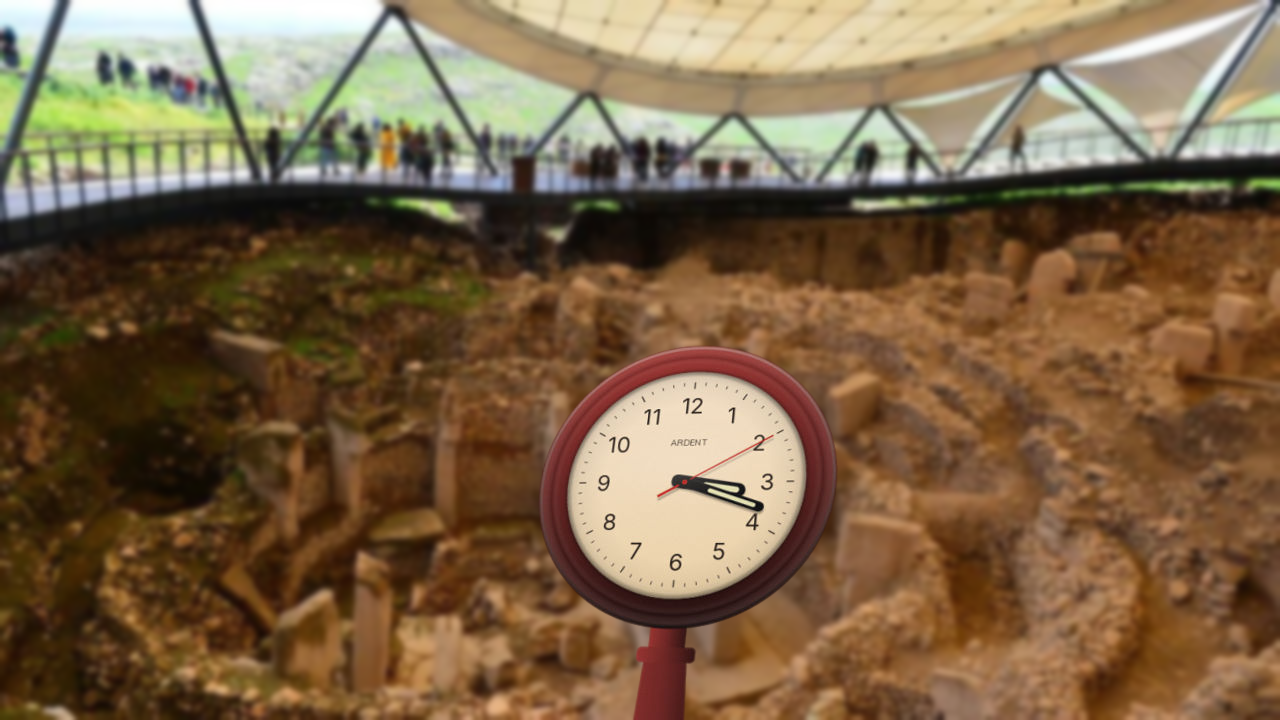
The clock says {"hour": 3, "minute": 18, "second": 10}
